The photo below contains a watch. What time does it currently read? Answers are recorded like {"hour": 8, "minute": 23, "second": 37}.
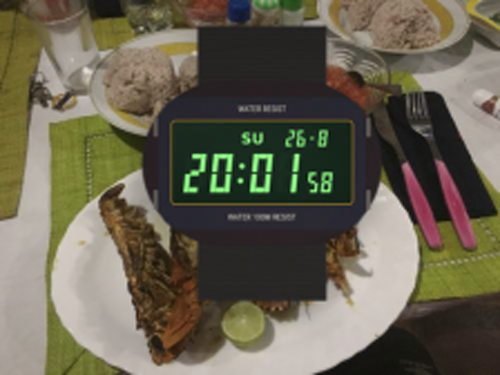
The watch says {"hour": 20, "minute": 1, "second": 58}
